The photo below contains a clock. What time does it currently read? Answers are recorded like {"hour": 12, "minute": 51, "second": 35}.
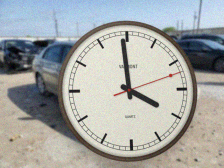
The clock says {"hour": 3, "minute": 59, "second": 12}
